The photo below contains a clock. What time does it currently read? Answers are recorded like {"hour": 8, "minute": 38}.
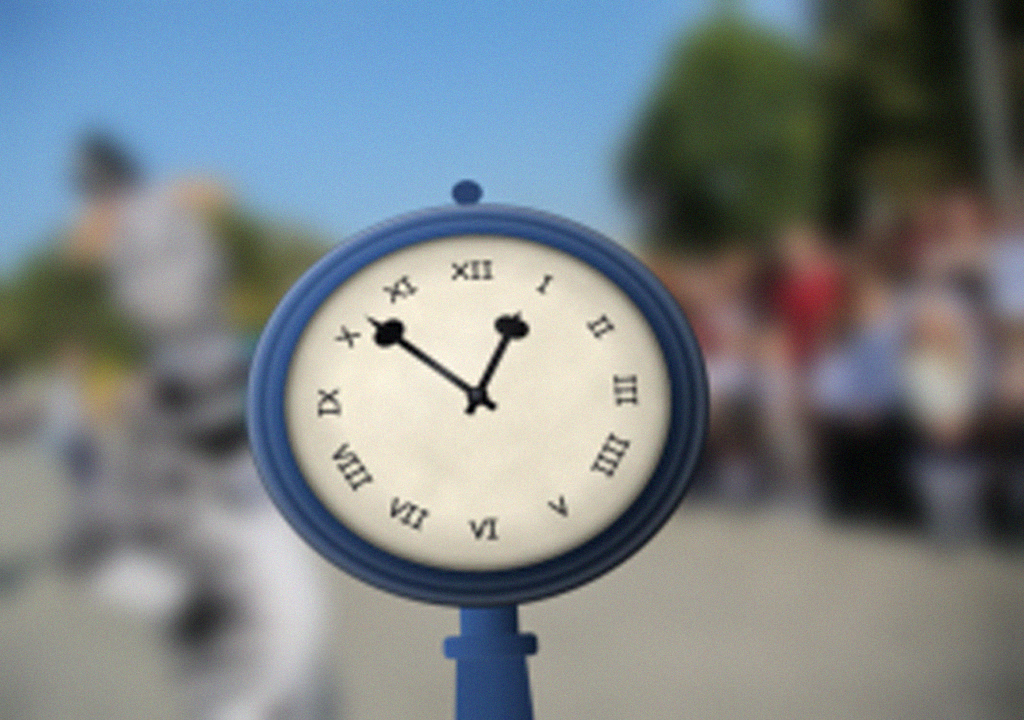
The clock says {"hour": 12, "minute": 52}
